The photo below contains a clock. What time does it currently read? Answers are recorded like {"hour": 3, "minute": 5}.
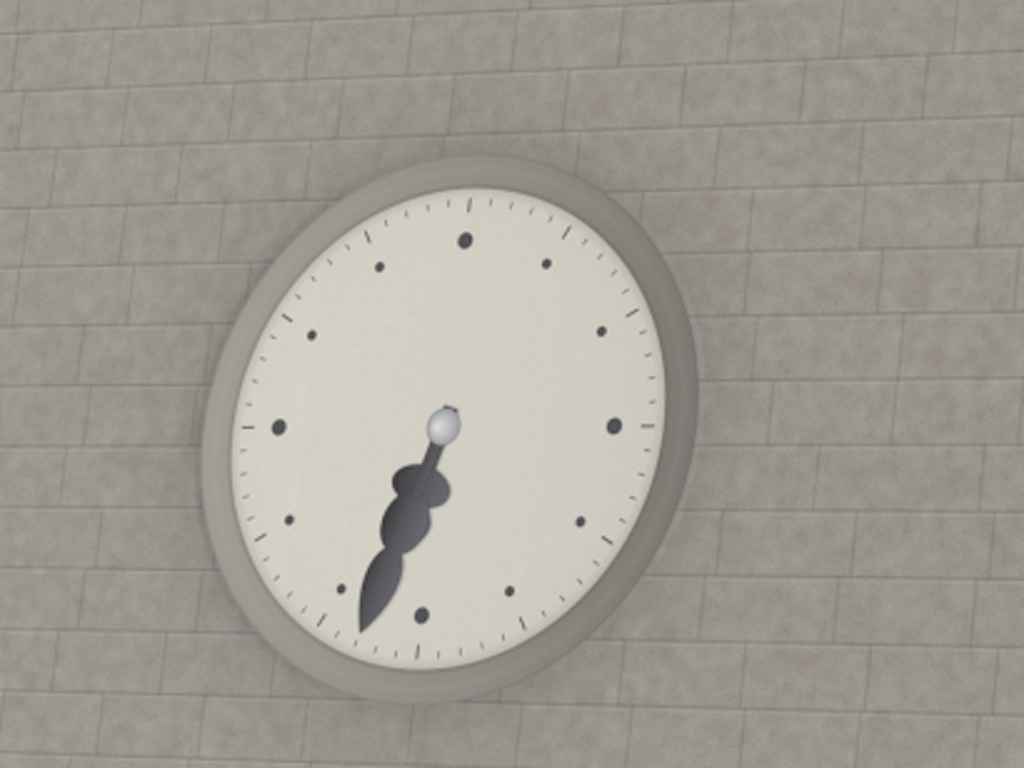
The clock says {"hour": 6, "minute": 33}
